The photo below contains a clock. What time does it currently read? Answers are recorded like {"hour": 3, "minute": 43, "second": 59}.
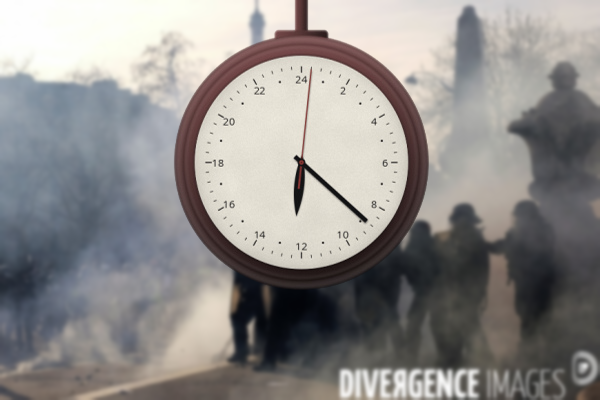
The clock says {"hour": 12, "minute": 22, "second": 1}
